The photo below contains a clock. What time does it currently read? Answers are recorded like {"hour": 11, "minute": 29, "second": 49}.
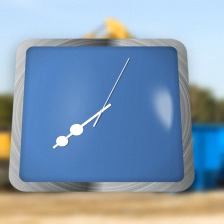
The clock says {"hour": 7, "minute": 38, "second": 4}
